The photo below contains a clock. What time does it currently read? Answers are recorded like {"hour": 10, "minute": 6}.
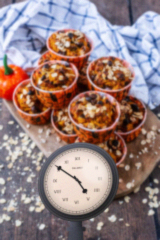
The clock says {"hour": 4, "minute": 51}
